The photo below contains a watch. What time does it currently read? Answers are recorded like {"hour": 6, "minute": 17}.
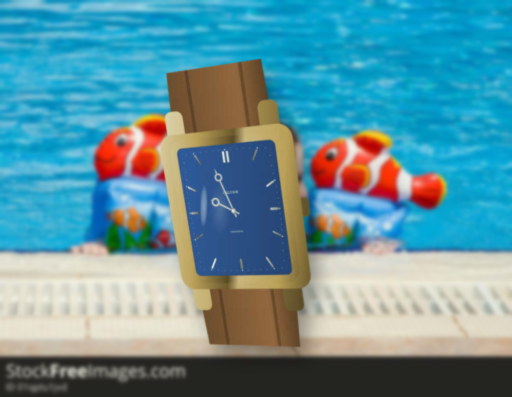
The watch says {"hour": 9, "minute": 57}
